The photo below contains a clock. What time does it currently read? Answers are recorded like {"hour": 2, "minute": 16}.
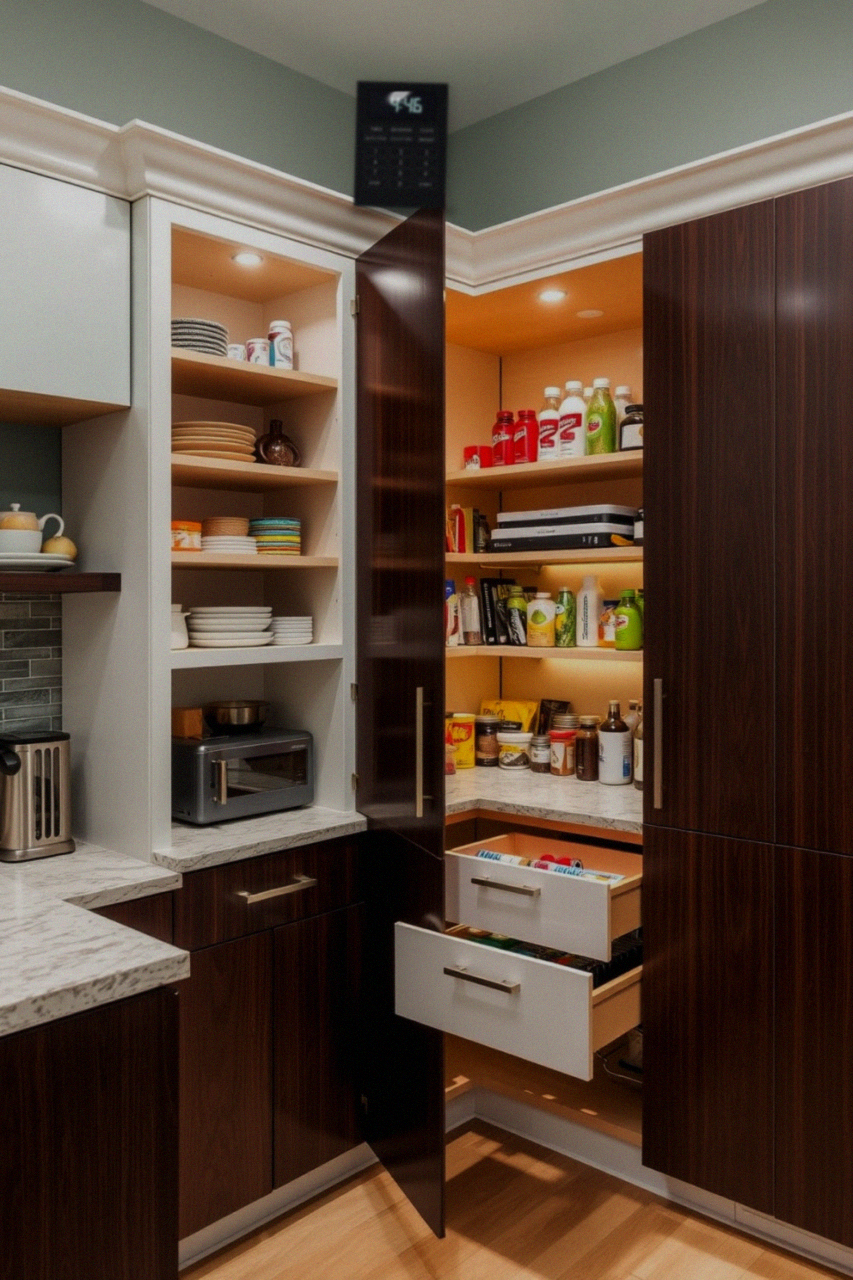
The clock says {"hour": 4, "minute": 46}
